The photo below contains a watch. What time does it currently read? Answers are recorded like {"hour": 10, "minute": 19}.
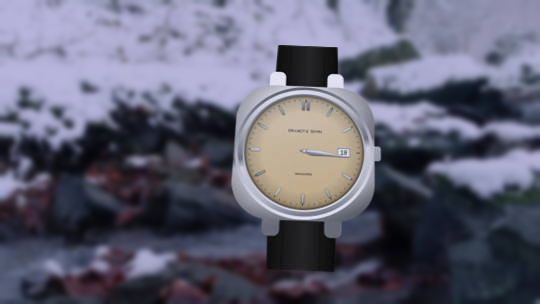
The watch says {"hour": 3, "minute": 16}
